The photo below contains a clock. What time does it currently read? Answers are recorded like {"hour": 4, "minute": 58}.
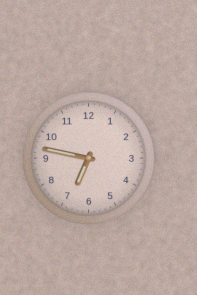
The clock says {"hour": 6, "minute": 47}
